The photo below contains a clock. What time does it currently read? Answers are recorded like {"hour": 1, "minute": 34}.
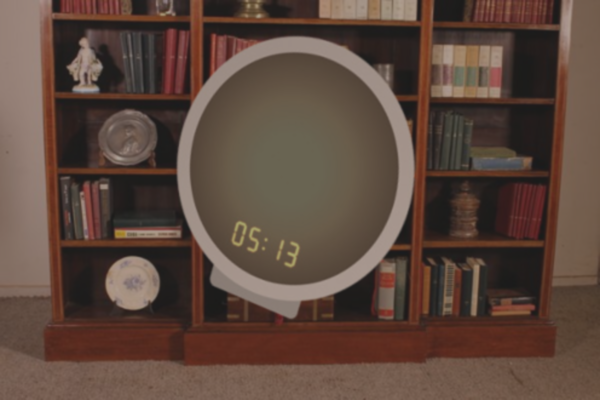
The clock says {"hour": 5, "minute": 13}
